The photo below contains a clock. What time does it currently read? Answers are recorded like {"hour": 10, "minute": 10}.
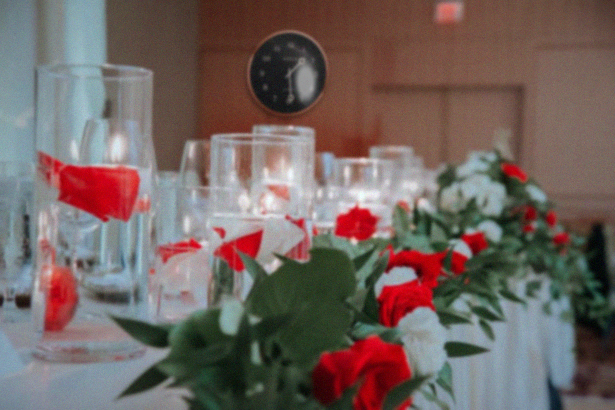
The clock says {"hour": 1, "minute": 29}
